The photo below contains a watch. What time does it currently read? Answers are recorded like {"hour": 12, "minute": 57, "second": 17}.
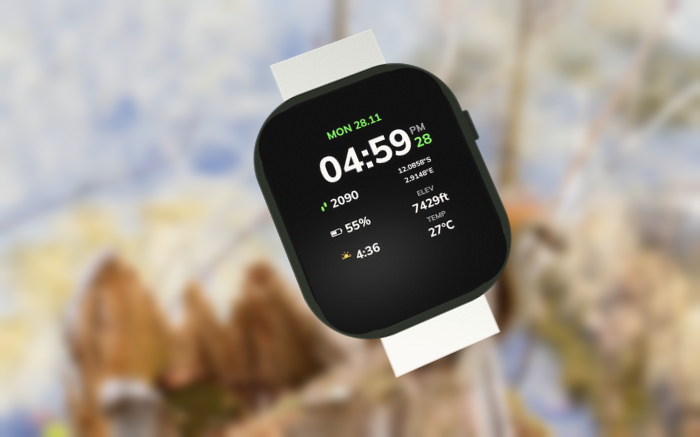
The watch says {"hour": 4, "minute": 59, "second": 28}
